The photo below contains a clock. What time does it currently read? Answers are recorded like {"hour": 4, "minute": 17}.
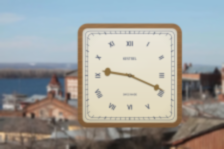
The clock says {"hour": 9, "minute": 19}
